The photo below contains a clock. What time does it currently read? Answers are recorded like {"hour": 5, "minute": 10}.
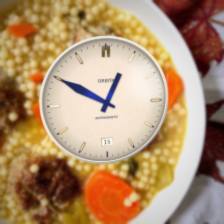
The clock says {"hour": 12, "minute": 50}
